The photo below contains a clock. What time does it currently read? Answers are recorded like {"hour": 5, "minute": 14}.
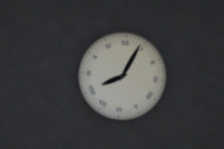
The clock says {"hour": 8, "minute": 4}
